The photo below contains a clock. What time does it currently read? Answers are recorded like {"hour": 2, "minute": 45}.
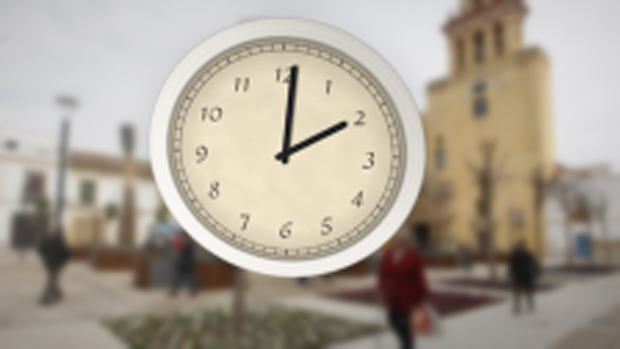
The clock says {"hour": 2, "minute": 1}
